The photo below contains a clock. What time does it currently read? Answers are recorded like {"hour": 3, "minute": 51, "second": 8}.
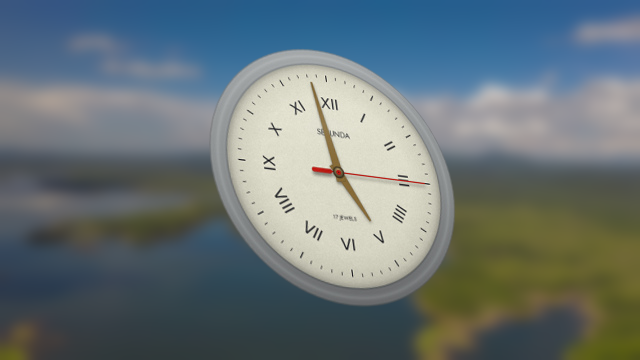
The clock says {"hour": 4, "minute": 58, "second": 15}
